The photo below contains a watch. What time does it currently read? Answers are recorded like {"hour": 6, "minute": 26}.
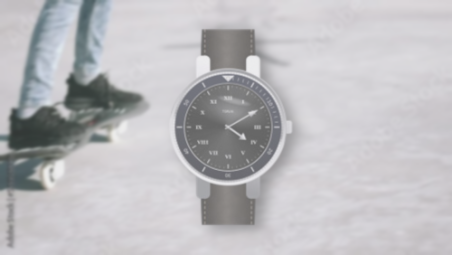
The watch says {"hour": 4, "minute": 10}
